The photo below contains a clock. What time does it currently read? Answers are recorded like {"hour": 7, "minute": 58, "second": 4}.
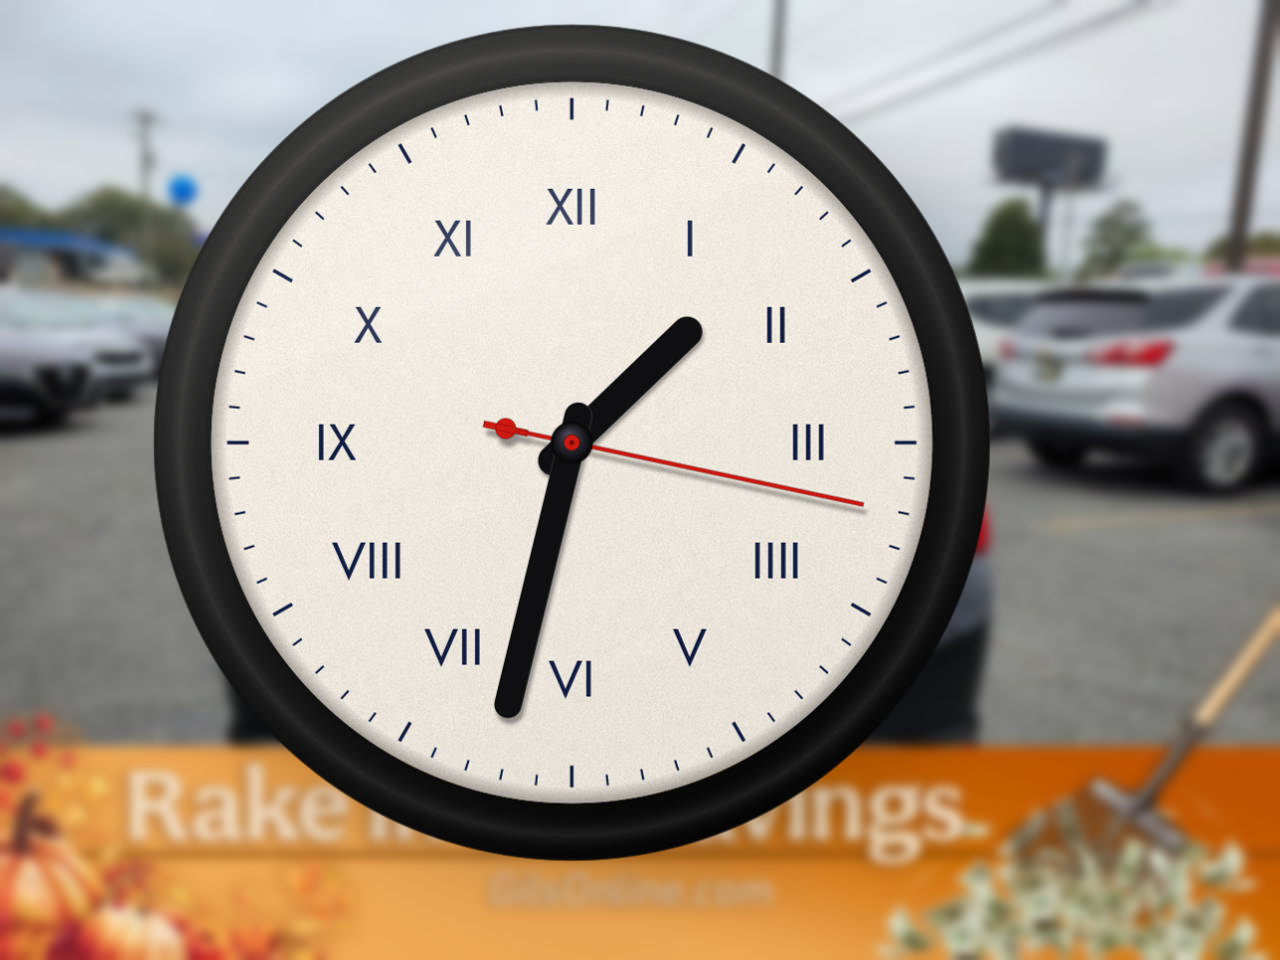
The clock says {"hour": 1, "minute": 32, "second": 17}
